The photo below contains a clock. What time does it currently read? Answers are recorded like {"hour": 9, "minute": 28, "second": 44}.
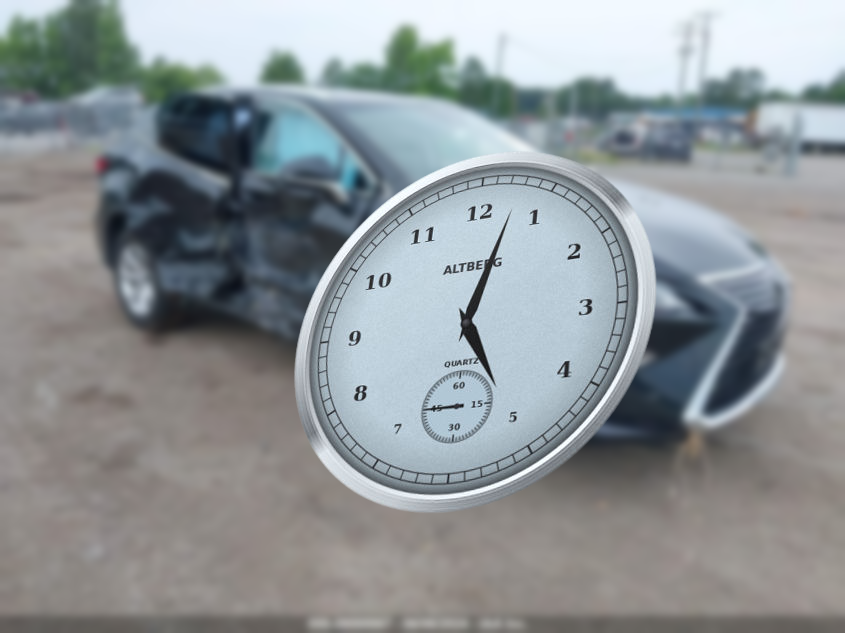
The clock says {"hour": 5, "minute": 2, "second": 45}
